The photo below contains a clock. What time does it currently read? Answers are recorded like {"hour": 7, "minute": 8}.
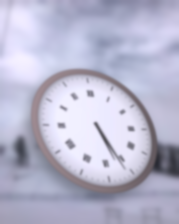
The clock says {"hour": 5, "minute": 26}
